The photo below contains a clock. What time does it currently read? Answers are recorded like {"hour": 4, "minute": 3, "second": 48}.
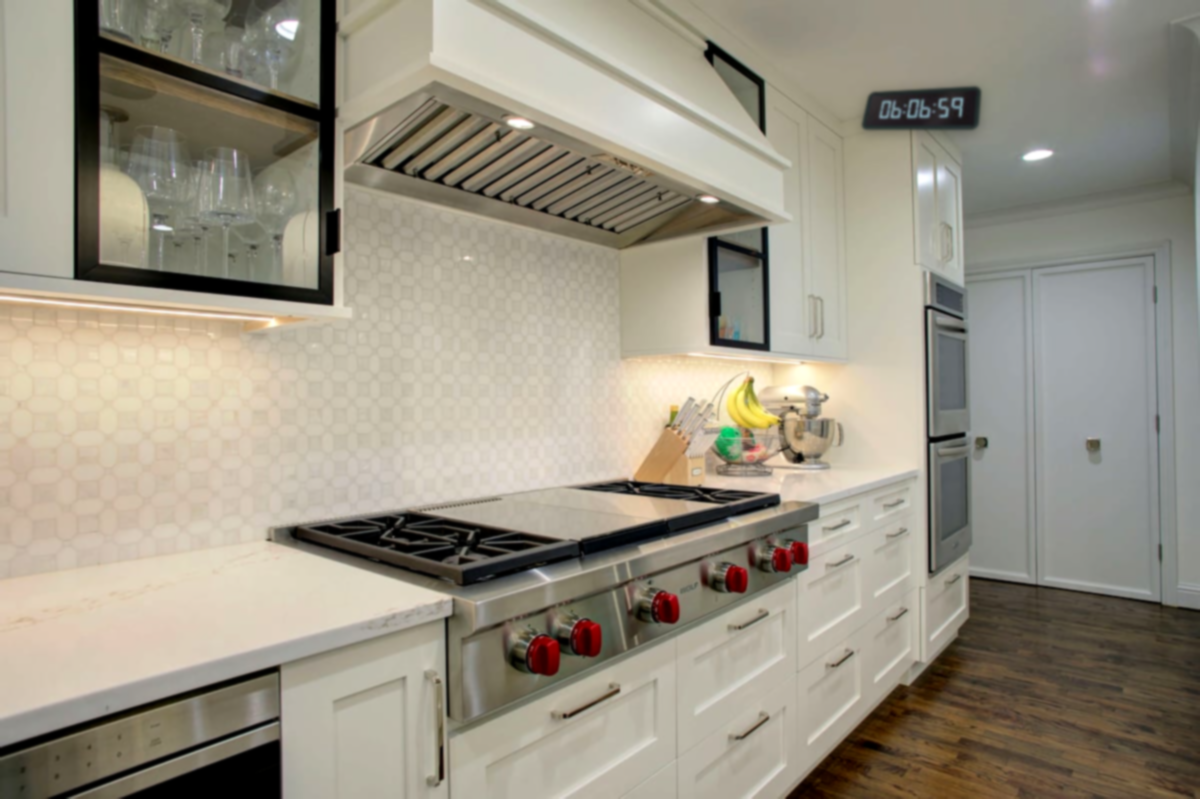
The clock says {"hour": 6, "minute": 6, "second": 59}
